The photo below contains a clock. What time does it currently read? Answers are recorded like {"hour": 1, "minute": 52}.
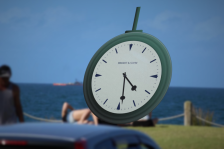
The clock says {"hour": 4, "minute": 29}
